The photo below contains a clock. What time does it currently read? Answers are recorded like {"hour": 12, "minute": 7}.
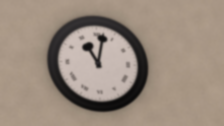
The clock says {"hour": 11, "minute": 2}
